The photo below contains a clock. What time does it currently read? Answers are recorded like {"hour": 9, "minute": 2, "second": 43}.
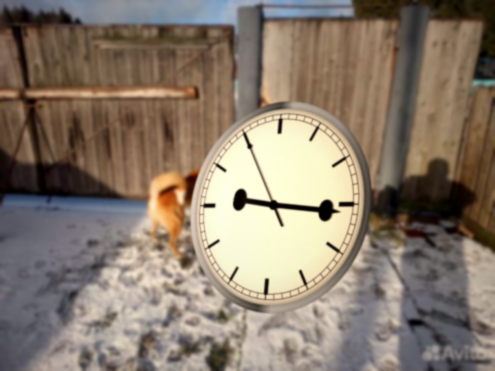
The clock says {"hour": 9, "minute": 15, "second": 55}
